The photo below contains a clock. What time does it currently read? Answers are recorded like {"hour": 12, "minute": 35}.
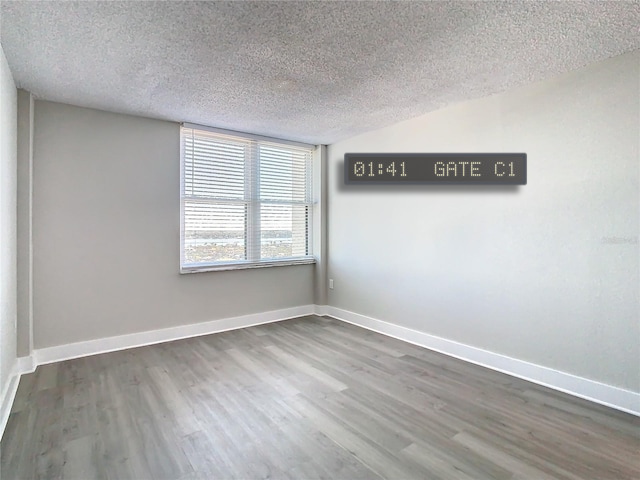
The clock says {"hour": 1, "minute": 41}
